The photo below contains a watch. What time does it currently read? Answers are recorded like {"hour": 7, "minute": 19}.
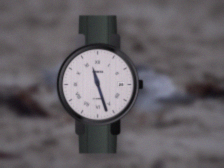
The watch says {"hour": 11, "minute": 27}
